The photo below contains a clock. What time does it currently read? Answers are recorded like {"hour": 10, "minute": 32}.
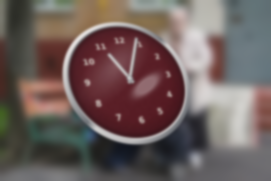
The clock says {"hour": 11, "minute": 4}
